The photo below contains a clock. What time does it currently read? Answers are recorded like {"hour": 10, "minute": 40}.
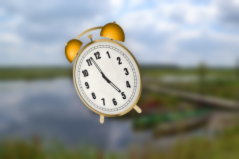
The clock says {"hour": 4, "minute": 57}
